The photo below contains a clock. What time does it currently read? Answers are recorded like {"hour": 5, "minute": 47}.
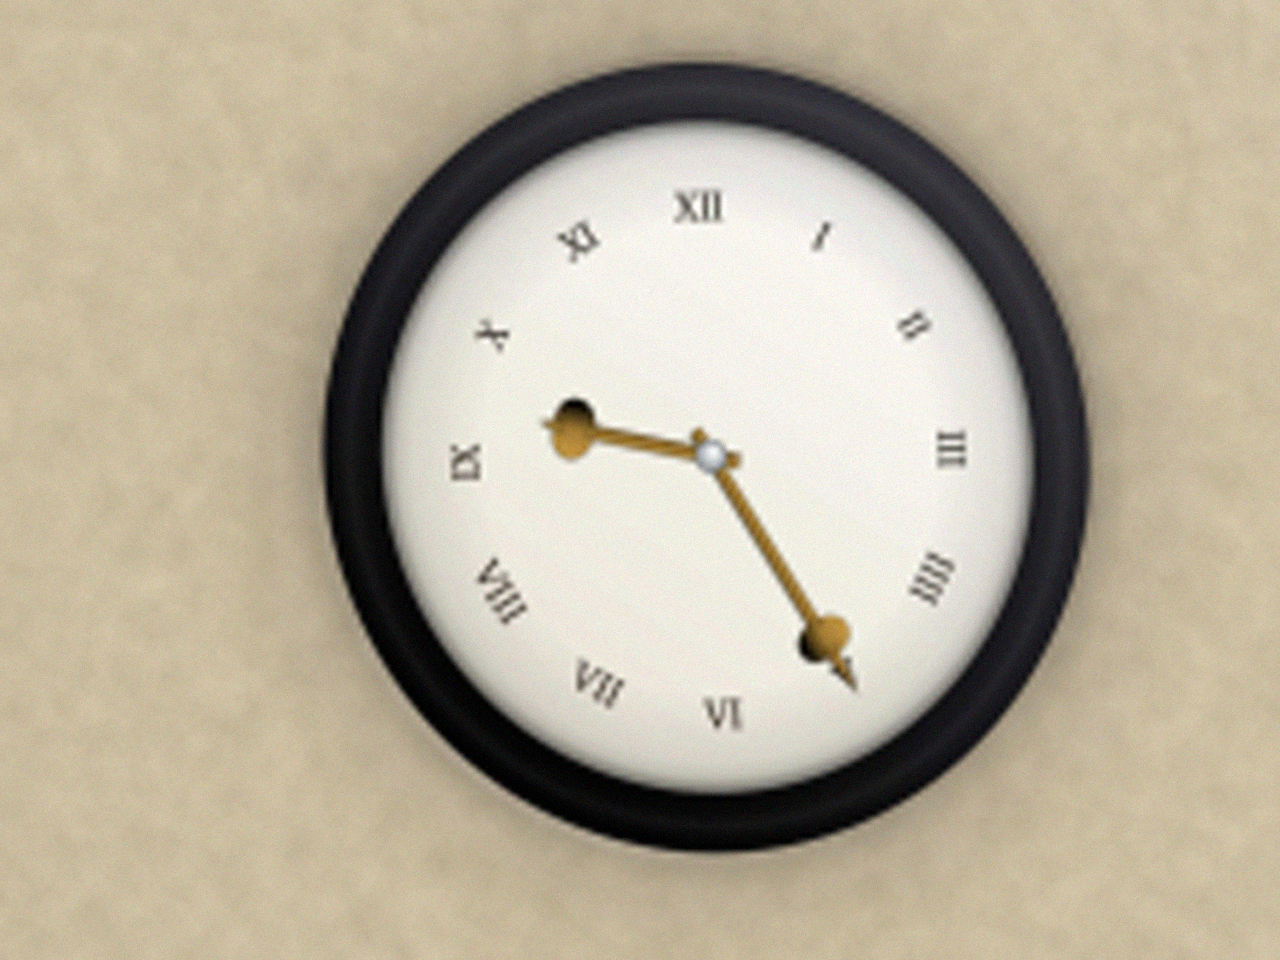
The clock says {"hour": 9, "minute": 25}
